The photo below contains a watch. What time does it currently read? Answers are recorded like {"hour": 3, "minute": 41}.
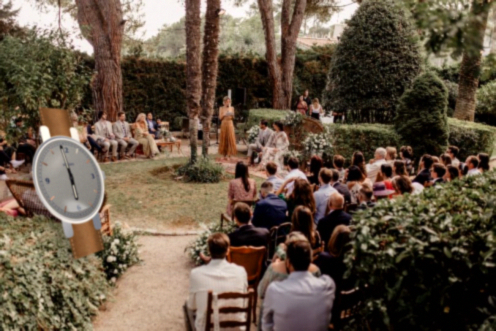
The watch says {"hour": 5, "minute": 59}
